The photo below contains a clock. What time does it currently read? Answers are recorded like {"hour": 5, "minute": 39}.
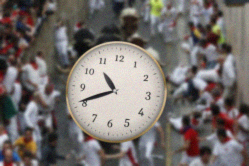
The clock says {"hour": 10, "minute": 41}
